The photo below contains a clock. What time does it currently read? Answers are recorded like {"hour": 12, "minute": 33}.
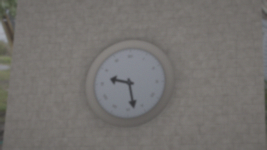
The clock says {"hour": 9, "minute": 28}
